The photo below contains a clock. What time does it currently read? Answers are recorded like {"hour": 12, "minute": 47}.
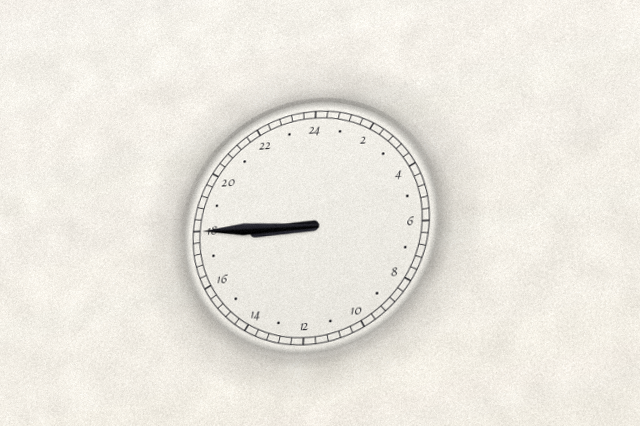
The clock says {"hour": 17, "minute": 45}
